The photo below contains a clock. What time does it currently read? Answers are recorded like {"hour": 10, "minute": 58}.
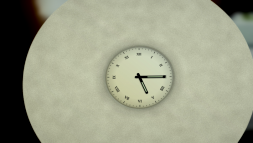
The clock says {"hour": 5, "minute": 15}
